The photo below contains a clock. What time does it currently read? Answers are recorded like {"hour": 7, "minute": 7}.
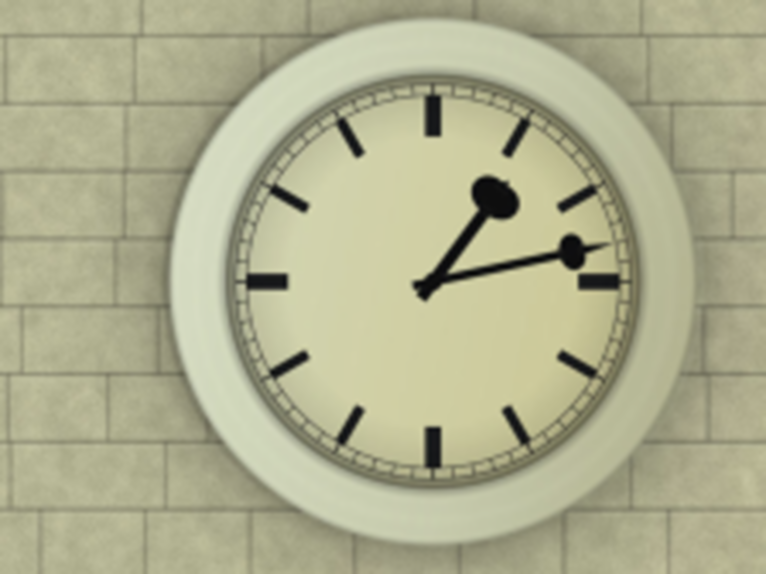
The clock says {"hour": 1, "minute": 13}
